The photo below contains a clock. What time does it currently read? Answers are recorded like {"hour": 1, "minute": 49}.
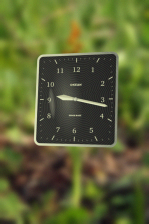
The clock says {"hour": 9, "minute": 17}
